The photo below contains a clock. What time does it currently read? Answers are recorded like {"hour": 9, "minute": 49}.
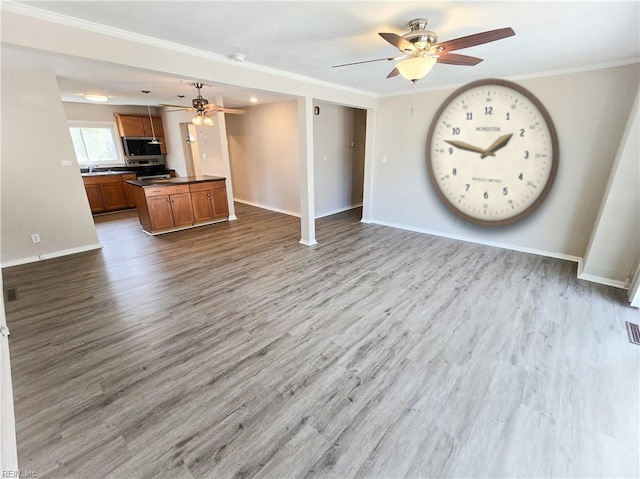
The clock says {"hour": 1, "minute": 47}
